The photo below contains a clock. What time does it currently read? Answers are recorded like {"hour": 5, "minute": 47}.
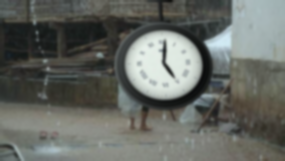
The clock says {"hour": 5, "minute": 1}
